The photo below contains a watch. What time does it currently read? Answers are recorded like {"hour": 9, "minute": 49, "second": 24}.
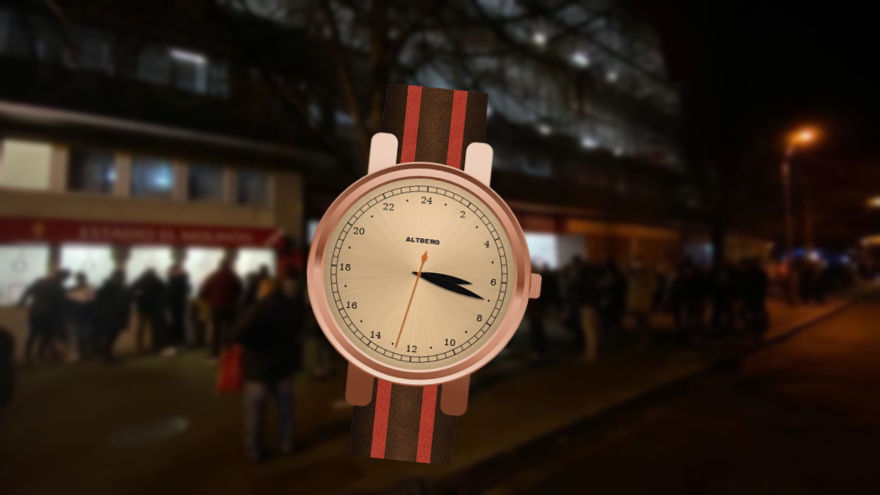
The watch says {"hour": 6, "minute": 17, "second": 32}
